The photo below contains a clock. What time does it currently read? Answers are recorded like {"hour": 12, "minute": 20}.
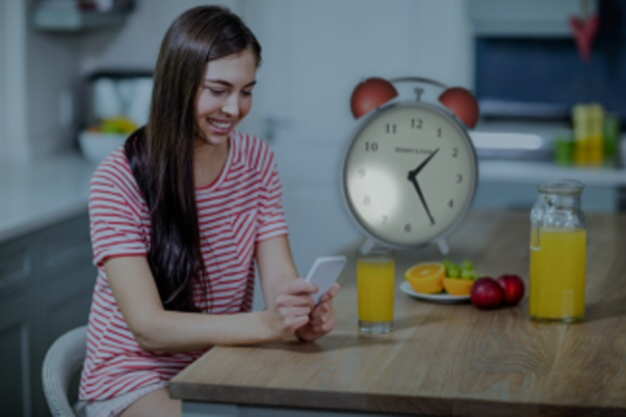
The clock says {"hour": 1, "minute": 25}
